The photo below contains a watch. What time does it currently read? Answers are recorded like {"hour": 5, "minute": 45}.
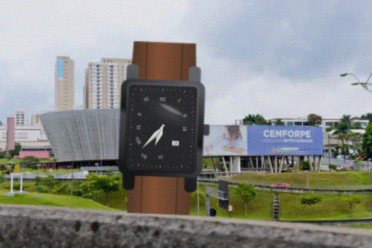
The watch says {"hour": 6, "minute": 37}
